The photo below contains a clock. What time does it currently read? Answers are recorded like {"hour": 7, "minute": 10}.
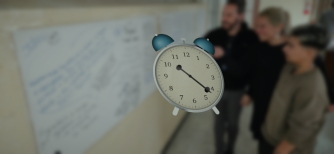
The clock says {"hour": 10, "minute": 22}
